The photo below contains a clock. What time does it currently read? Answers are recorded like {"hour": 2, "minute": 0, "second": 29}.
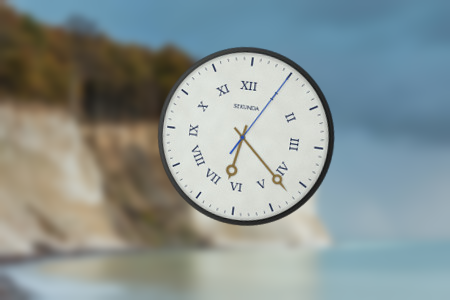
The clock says {"hour": 6, "minute": 22, "second": 5}
